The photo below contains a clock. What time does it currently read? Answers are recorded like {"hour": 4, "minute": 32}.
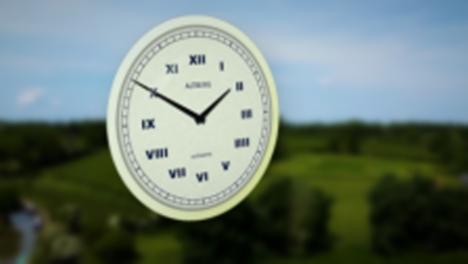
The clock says {"hour": 1, "minute": 50}
